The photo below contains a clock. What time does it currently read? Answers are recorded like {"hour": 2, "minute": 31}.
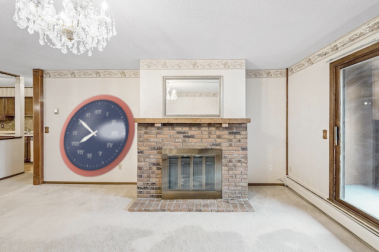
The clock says {"hour": 7, "minute": 51}
